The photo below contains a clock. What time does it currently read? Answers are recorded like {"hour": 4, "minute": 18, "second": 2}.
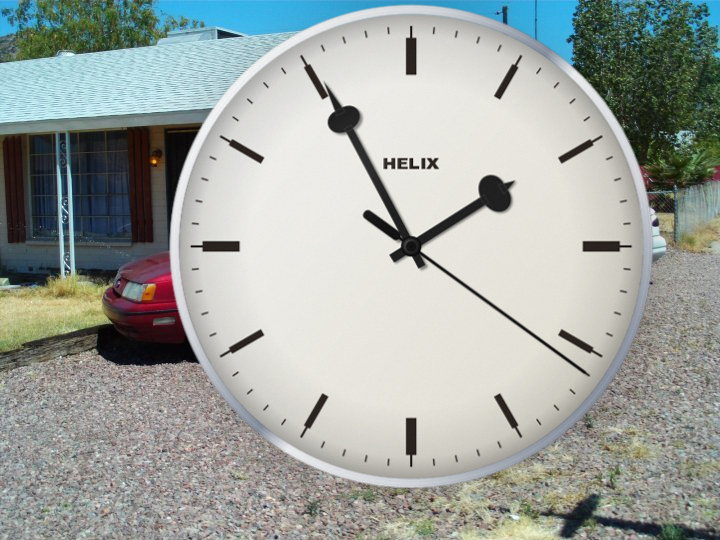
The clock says {"hour": 1, "minute": 55, "second": 21}
